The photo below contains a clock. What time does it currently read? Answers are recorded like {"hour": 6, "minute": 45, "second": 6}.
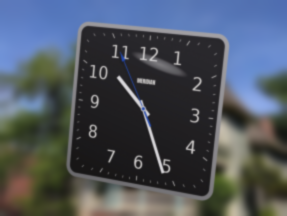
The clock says {"hour": 10, "minute": 25, "second": 55}
